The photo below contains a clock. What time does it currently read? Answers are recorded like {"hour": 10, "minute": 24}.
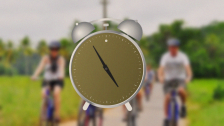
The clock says {"hour": 4, "minute": 55}
